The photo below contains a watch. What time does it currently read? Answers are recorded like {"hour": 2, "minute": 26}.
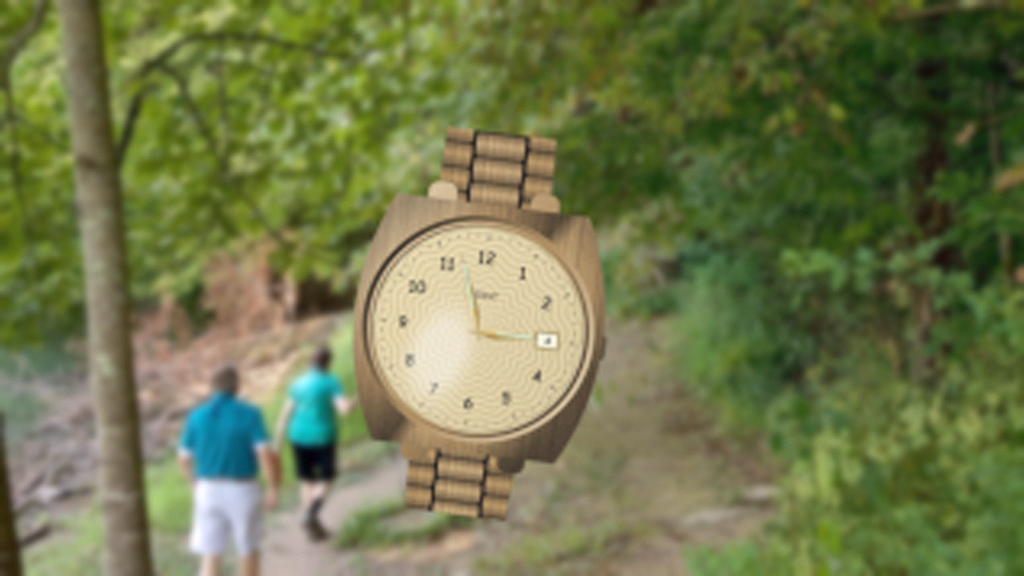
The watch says {"hour": 2, "minute": 57}
